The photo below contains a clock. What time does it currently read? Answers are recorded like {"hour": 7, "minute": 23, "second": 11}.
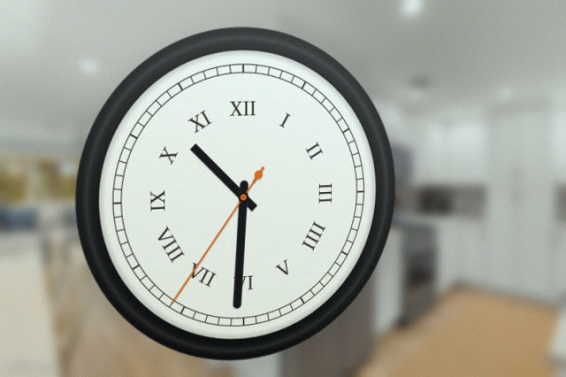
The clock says {"hour": 10, "minute": 30, "second": 36}
